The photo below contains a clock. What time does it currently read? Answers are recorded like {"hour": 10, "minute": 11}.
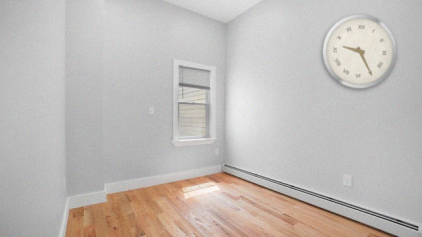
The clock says {"hour": 9, "minute": 25}
